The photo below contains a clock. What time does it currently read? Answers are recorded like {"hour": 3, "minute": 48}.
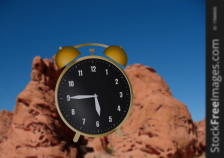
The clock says {"hour": 5, "minute": 45}
